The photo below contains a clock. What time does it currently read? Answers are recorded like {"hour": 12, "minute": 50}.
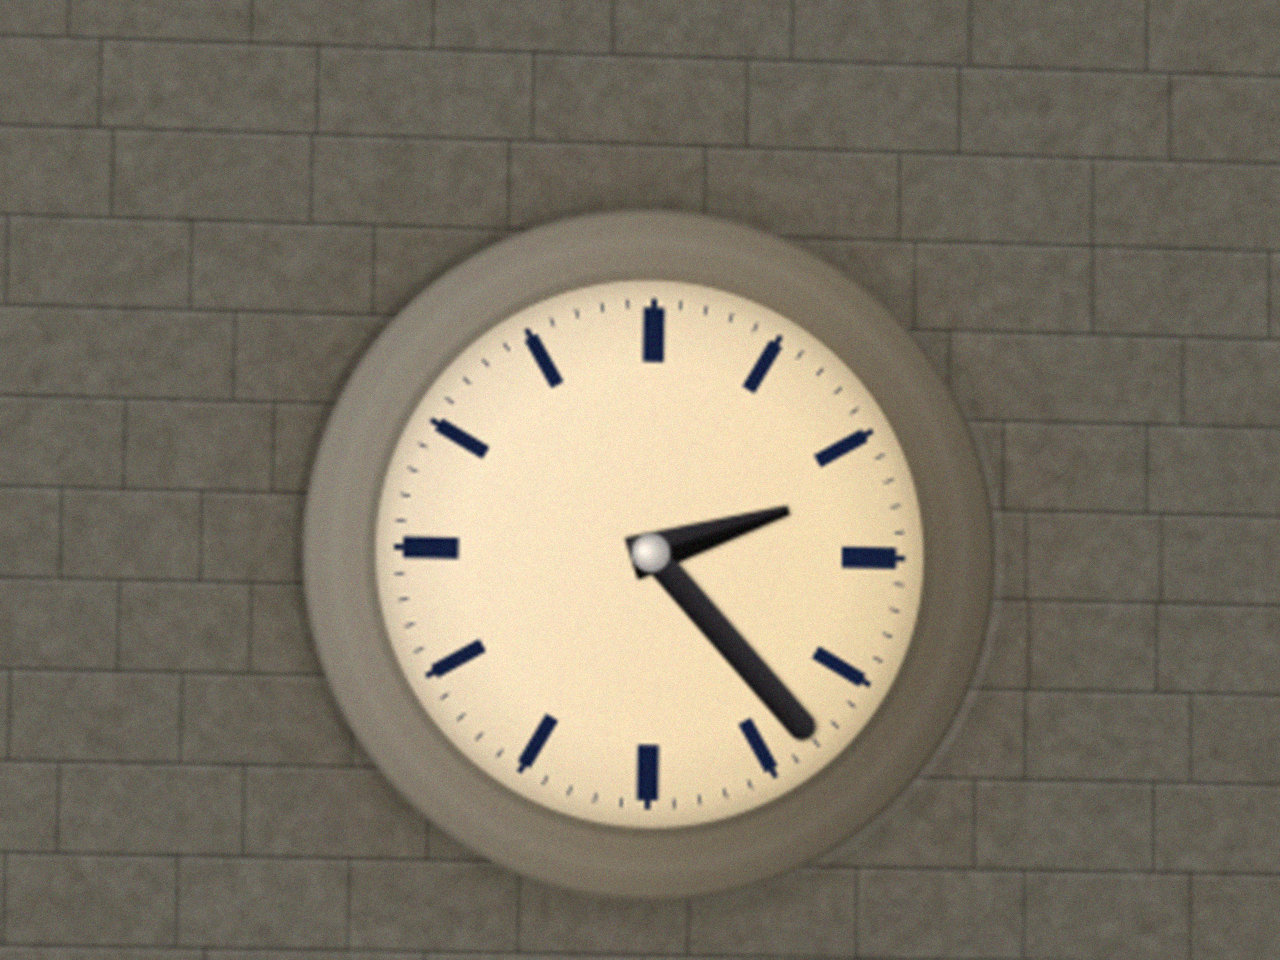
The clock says {"hour": 2, "minute": 23}
